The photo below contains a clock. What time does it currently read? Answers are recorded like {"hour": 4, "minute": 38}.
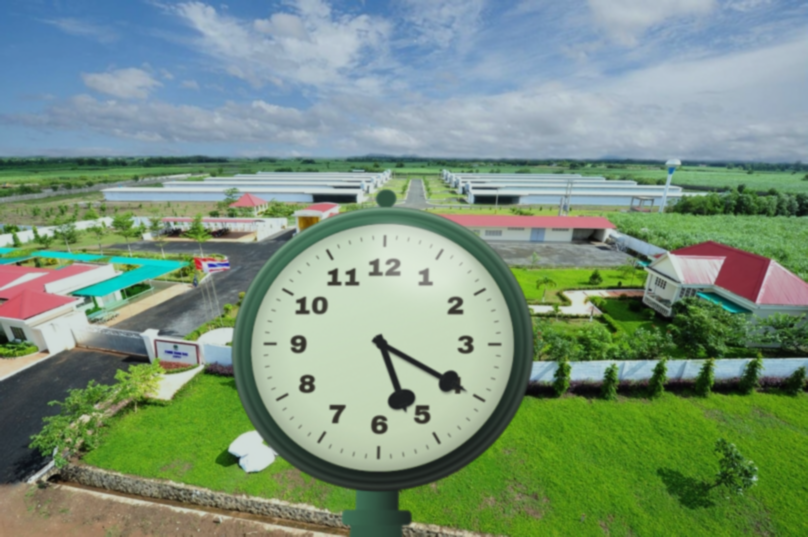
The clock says {"hour": 5, "minute": 20}
